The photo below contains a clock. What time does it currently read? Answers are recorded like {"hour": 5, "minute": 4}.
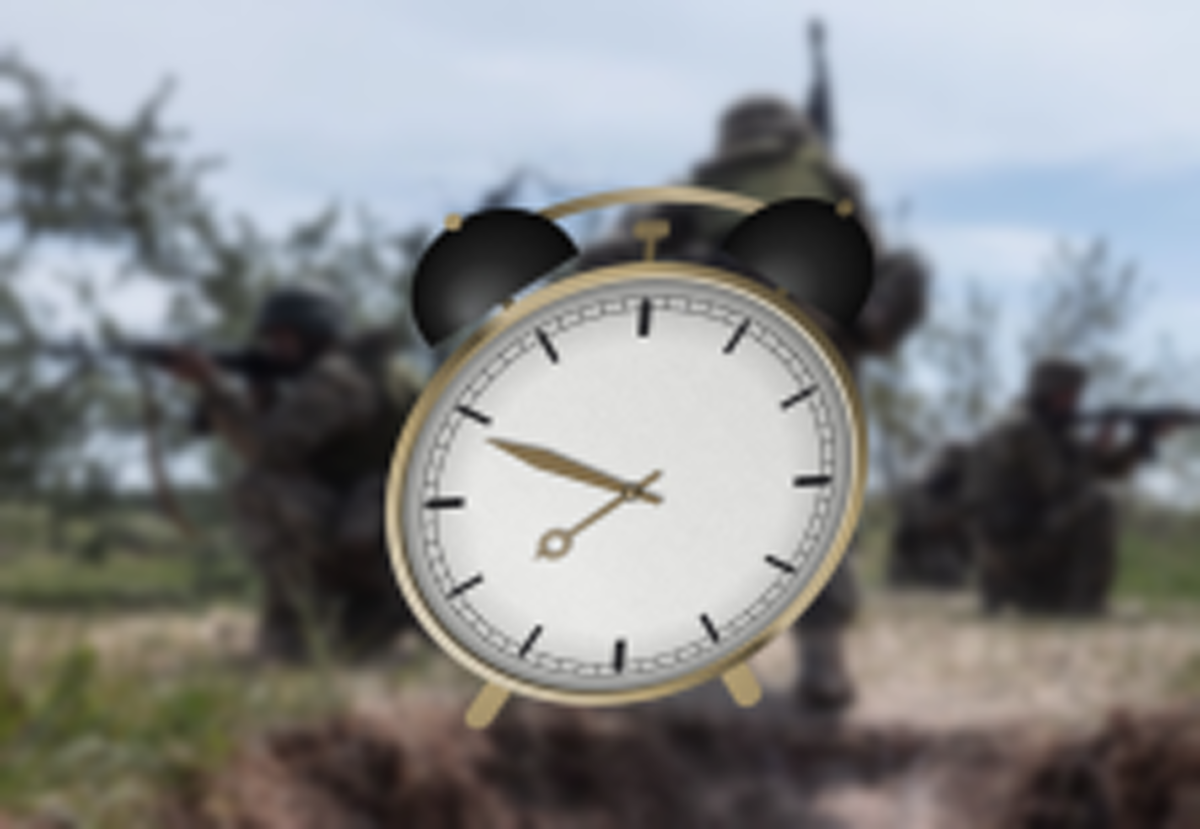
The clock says {"hour": 7, "minute": 49}
